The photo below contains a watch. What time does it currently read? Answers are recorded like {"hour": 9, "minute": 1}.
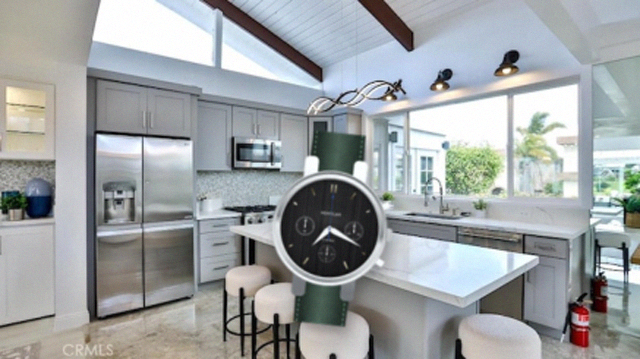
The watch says {"hour": 7, "minute": 19}
